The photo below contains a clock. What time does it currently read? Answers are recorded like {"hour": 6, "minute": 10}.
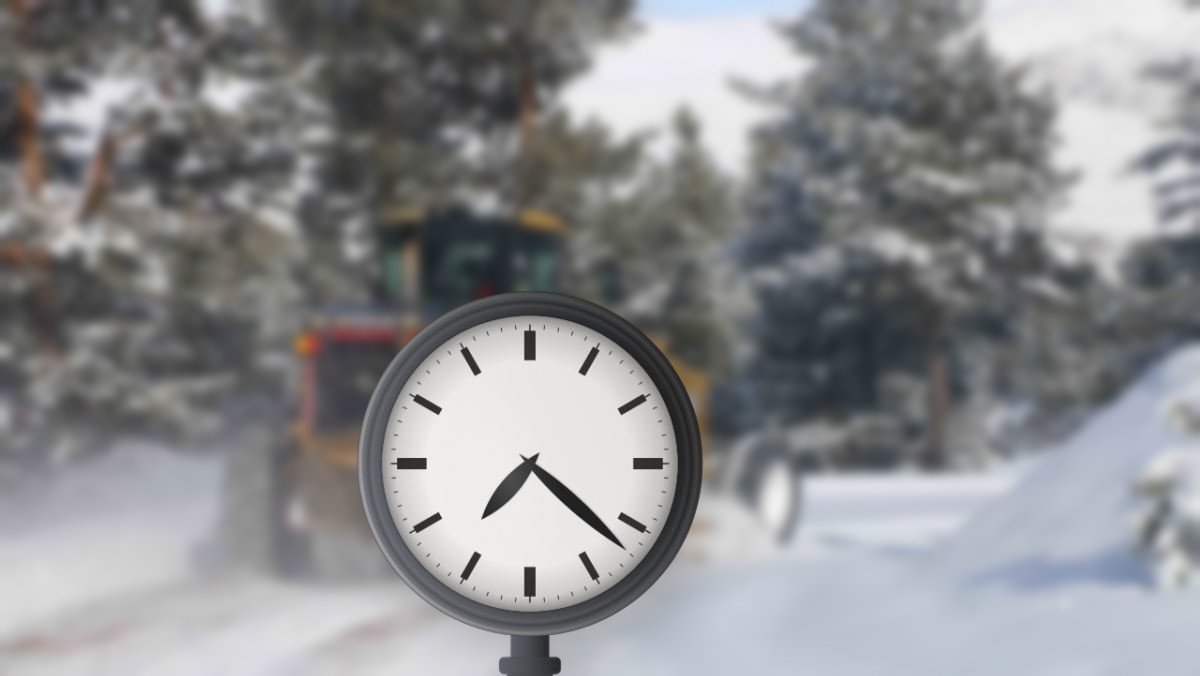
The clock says {"hour": 7, "minute": 22}
